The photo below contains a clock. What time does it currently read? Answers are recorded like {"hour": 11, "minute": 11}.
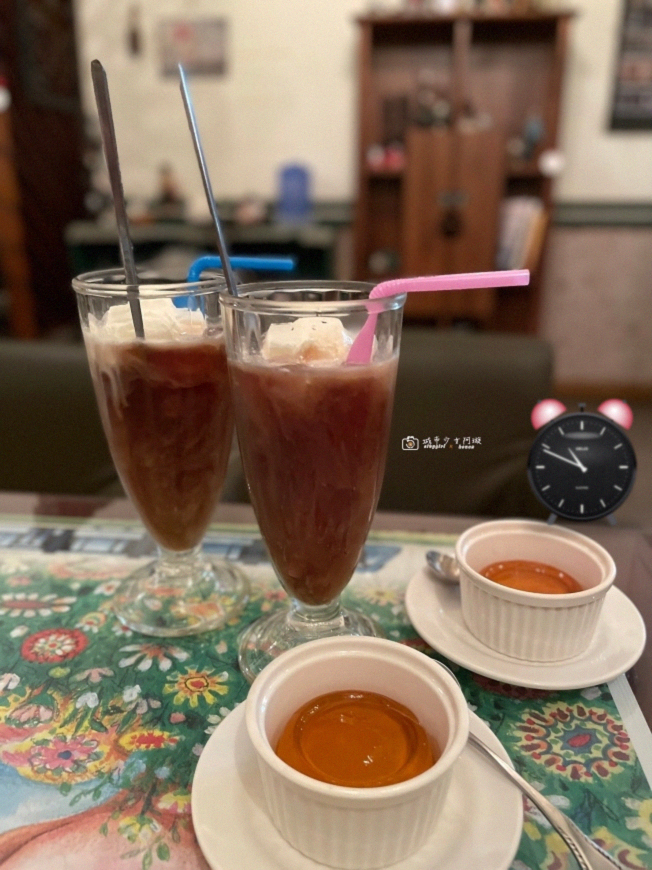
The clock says {"hour": 10, "minute": 49}
